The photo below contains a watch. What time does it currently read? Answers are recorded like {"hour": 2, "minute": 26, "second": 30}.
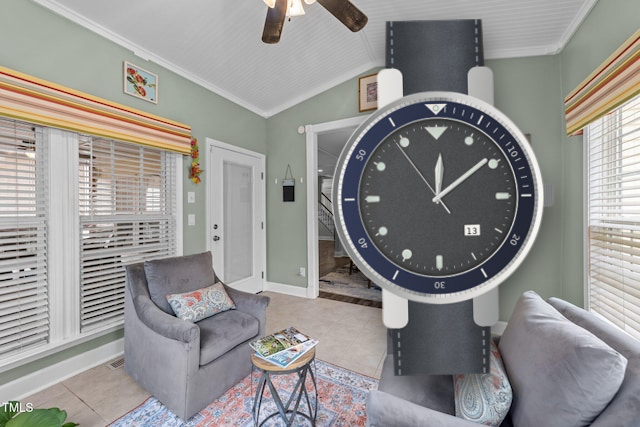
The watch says {"hour": 12, "minute": 8, "second": 54}
